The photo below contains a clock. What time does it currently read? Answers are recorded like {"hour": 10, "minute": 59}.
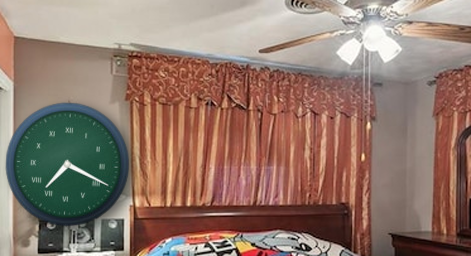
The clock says {"hour": 7, "minute": 19}
